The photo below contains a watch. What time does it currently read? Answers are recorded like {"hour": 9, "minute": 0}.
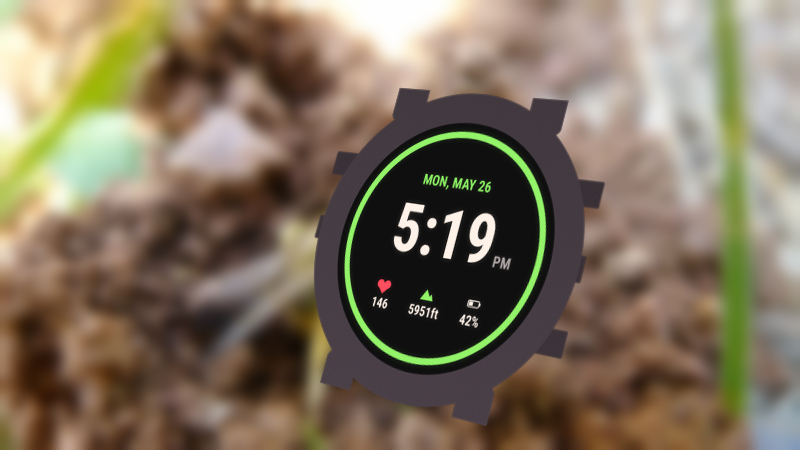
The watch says {"hour": 5, "minute": 19}
